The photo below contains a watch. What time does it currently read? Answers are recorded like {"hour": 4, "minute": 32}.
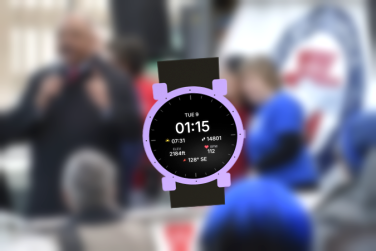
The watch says {"hour": 1, "minute": 15}
